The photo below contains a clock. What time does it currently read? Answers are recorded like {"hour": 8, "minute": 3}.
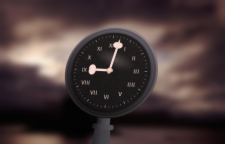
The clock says {"hour": 9, "minute": 2}
